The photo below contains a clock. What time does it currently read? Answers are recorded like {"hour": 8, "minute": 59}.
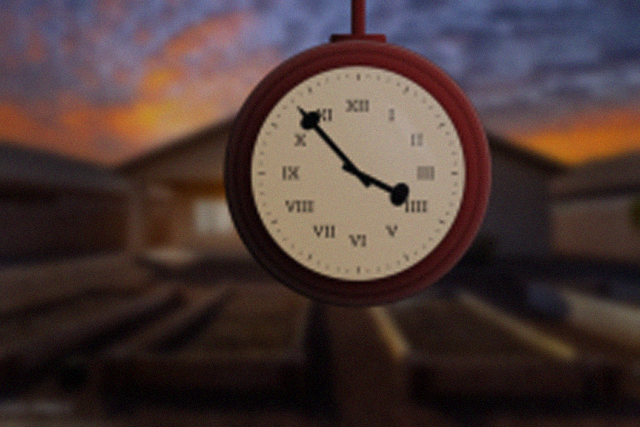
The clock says {"hour": 3, "minute": 53}
